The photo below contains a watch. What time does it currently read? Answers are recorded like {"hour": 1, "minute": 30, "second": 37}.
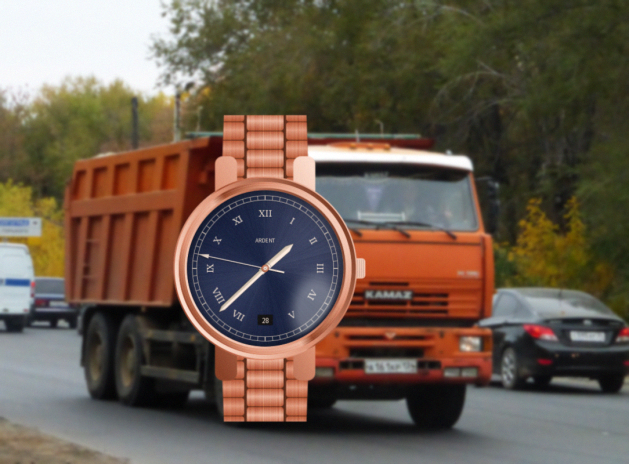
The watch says {"hour": 1, "minute": 37, "second": 47}
